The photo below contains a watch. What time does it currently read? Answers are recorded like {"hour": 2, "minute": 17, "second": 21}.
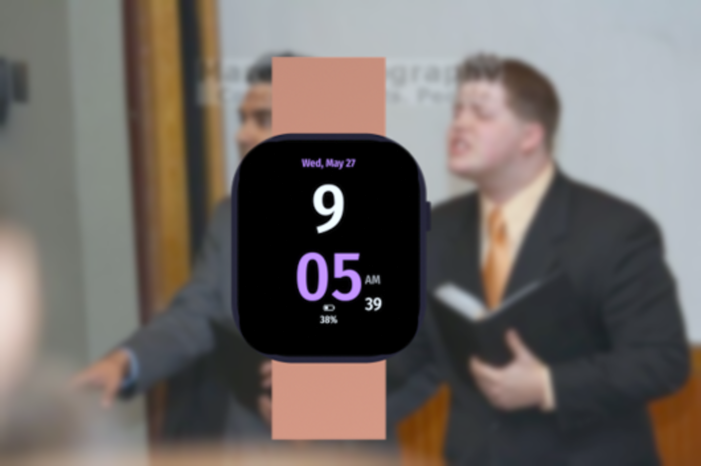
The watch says {"hour": 9, "minute": 5, "second": 39}
